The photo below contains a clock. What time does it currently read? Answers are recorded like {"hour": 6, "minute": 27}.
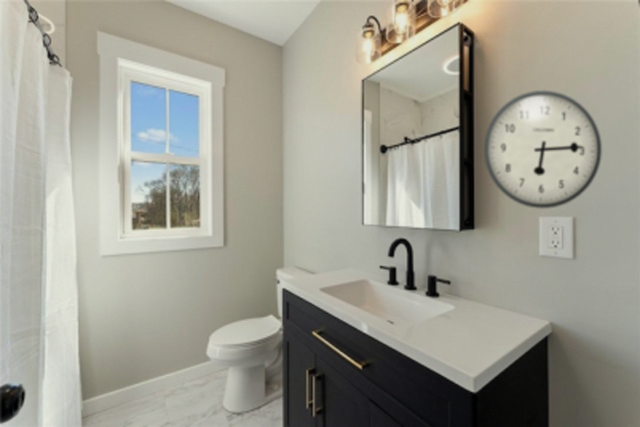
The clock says {"hour": 6, "minute": 14}
